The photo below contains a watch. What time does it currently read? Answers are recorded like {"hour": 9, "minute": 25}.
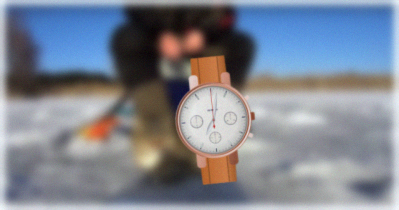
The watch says {"hour": 7, "minute": 2}
